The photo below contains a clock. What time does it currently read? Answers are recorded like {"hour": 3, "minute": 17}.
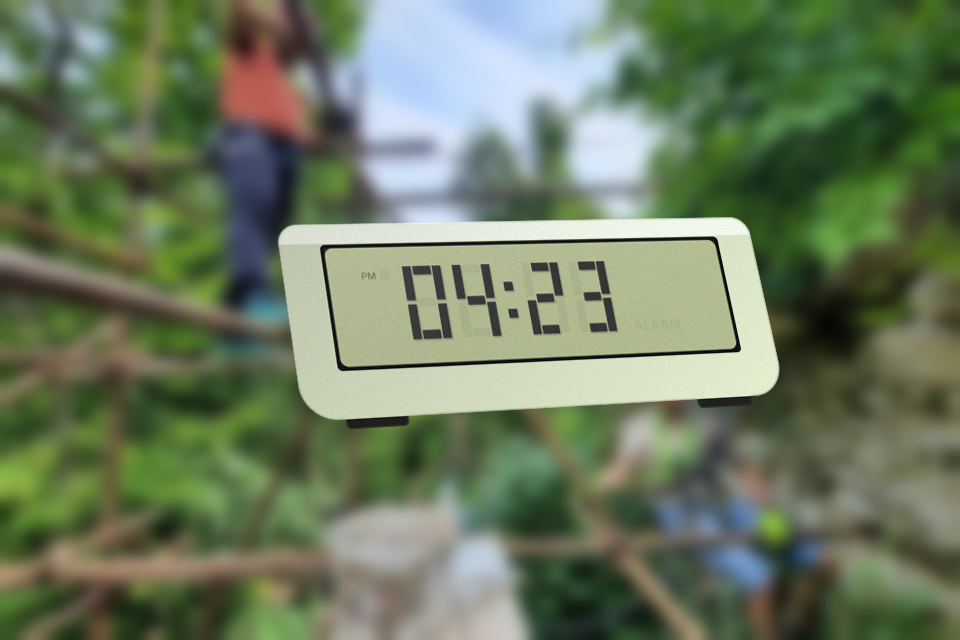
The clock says {"hour": 4, "minute": 23}
